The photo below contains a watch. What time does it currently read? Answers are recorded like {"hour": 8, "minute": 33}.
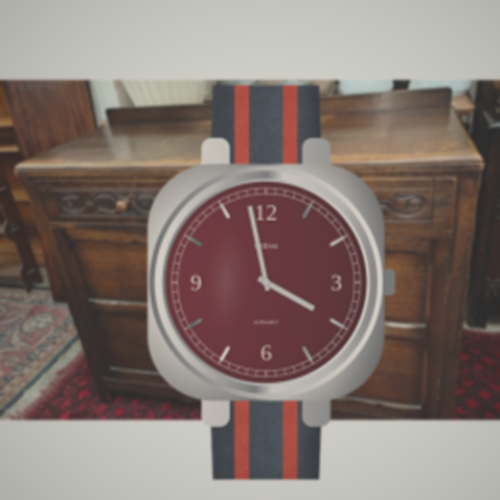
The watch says {"hour": 3, "minute": 58}
